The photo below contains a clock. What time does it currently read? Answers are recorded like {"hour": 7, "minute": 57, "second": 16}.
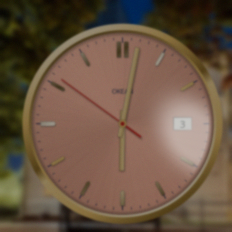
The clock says {"hour": 6, "minute": 1, "second": 51}
